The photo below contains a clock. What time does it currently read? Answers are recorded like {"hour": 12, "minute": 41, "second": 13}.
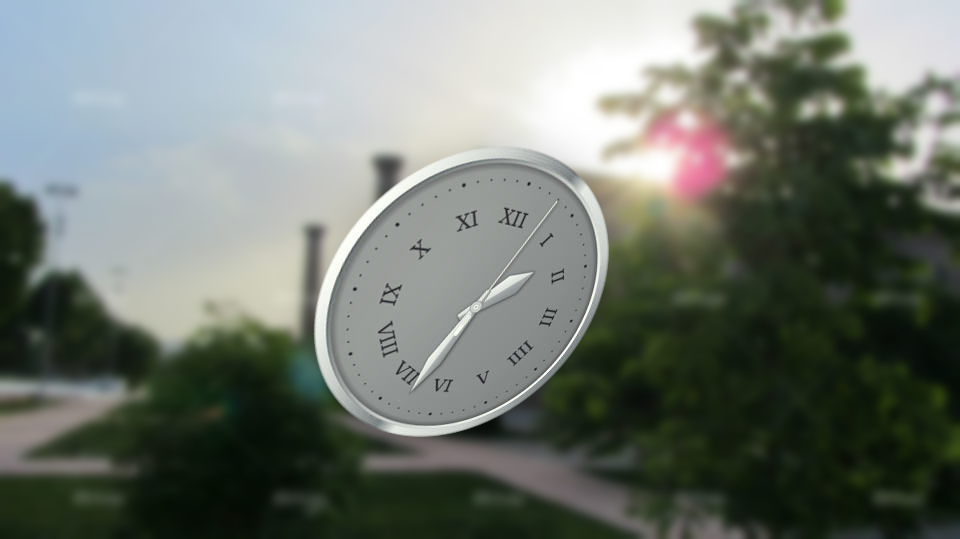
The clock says {"hour": 1, "minute": 33, "second": 3}
